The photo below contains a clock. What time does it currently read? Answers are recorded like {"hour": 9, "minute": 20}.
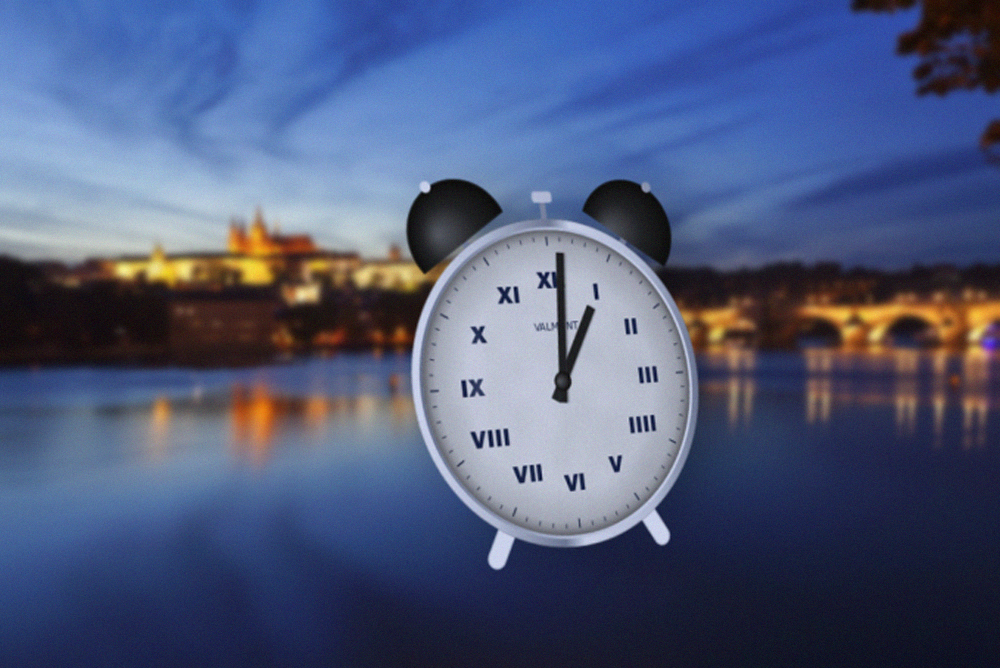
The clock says {"hour": 1, "minute": 1}
